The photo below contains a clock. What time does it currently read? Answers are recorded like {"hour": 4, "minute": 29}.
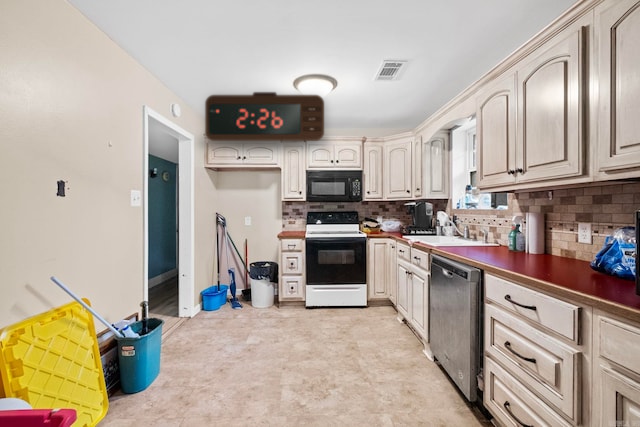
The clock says {"hour": 2, "minute": 26}
